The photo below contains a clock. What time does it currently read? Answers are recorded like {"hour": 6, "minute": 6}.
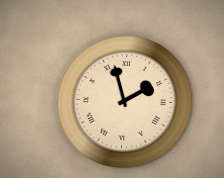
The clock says {"hour": 1, "minute": 57}
